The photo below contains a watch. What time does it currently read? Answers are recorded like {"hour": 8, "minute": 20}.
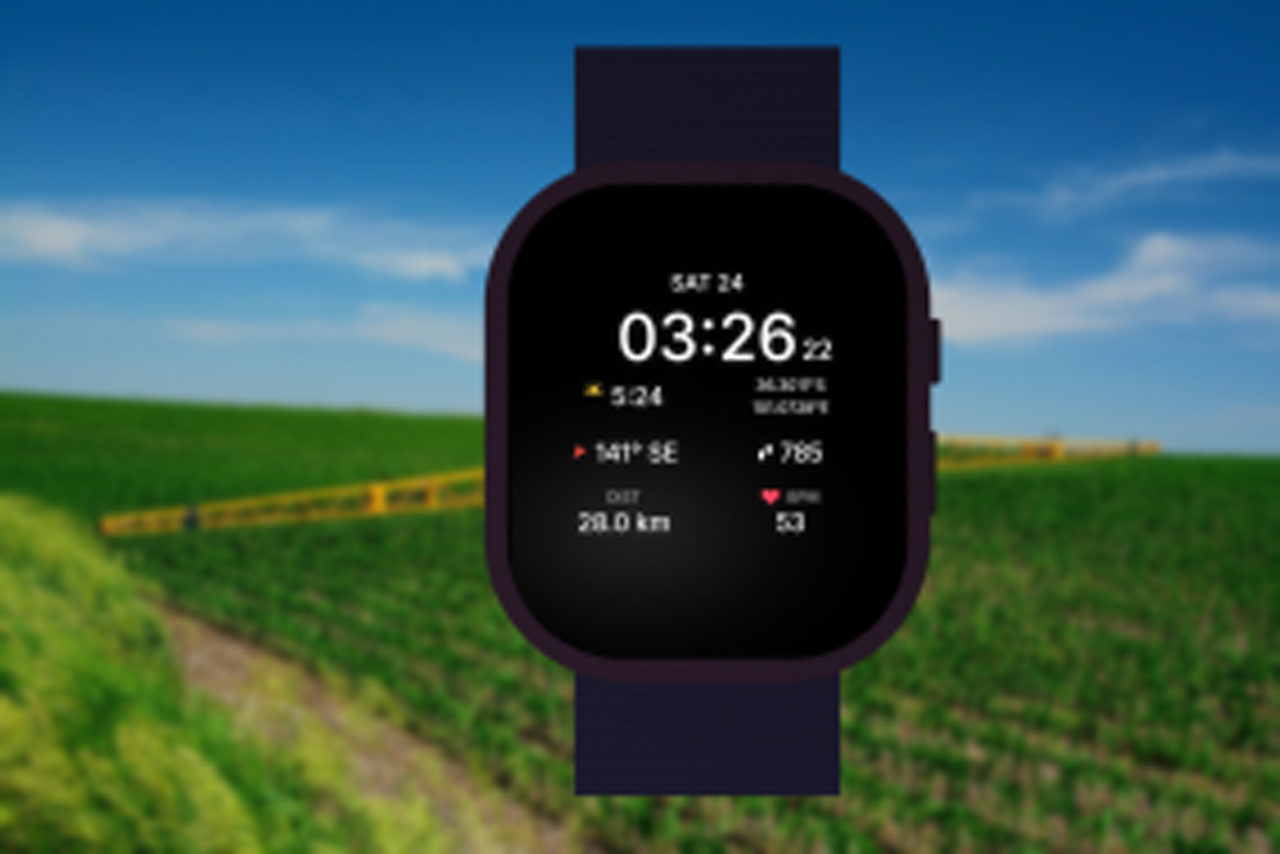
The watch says {"hour": 3, "minute": 26}
